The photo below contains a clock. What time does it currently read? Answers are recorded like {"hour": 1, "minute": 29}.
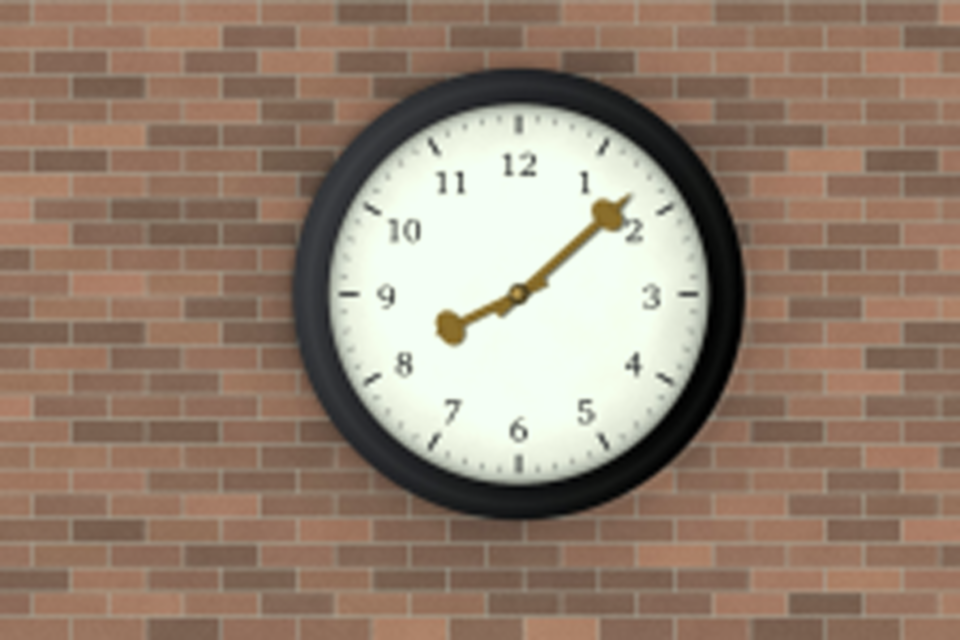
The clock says {"hour": 8, "minute": 8}
